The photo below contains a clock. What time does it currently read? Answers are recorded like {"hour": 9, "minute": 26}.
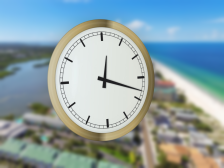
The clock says {"hour": 12, "minute": 18}
